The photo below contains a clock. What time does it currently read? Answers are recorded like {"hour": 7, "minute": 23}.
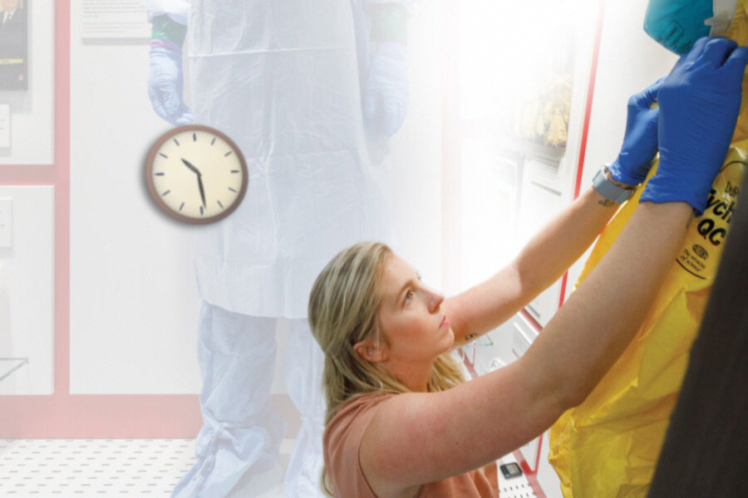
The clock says {"hour": 10, "minute": 29}
